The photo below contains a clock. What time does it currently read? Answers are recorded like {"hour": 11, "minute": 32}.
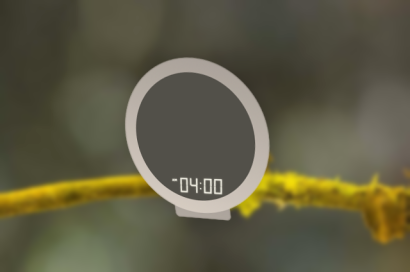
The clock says {"hour": 4, "minute": 0}
